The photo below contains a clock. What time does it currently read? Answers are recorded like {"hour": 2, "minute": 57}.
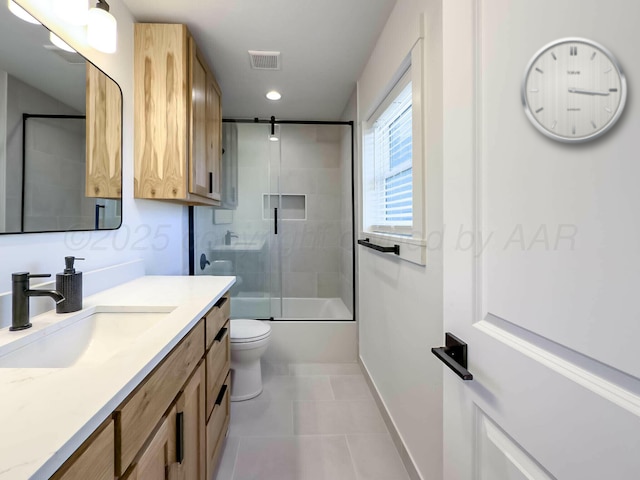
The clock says {"hour": 3, "minute": 16}
